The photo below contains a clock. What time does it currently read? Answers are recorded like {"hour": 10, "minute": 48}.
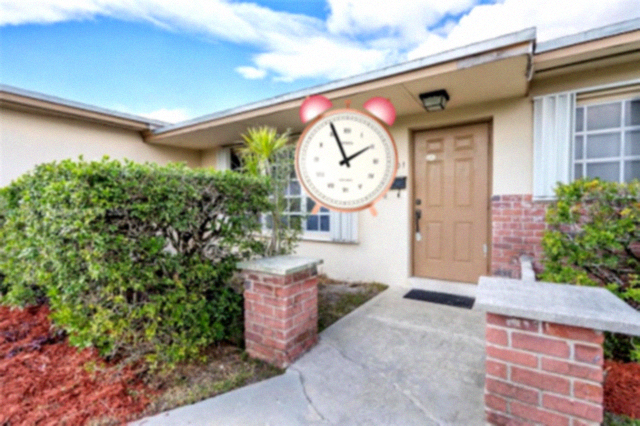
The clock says {"hour": 1, "minute": 56}
